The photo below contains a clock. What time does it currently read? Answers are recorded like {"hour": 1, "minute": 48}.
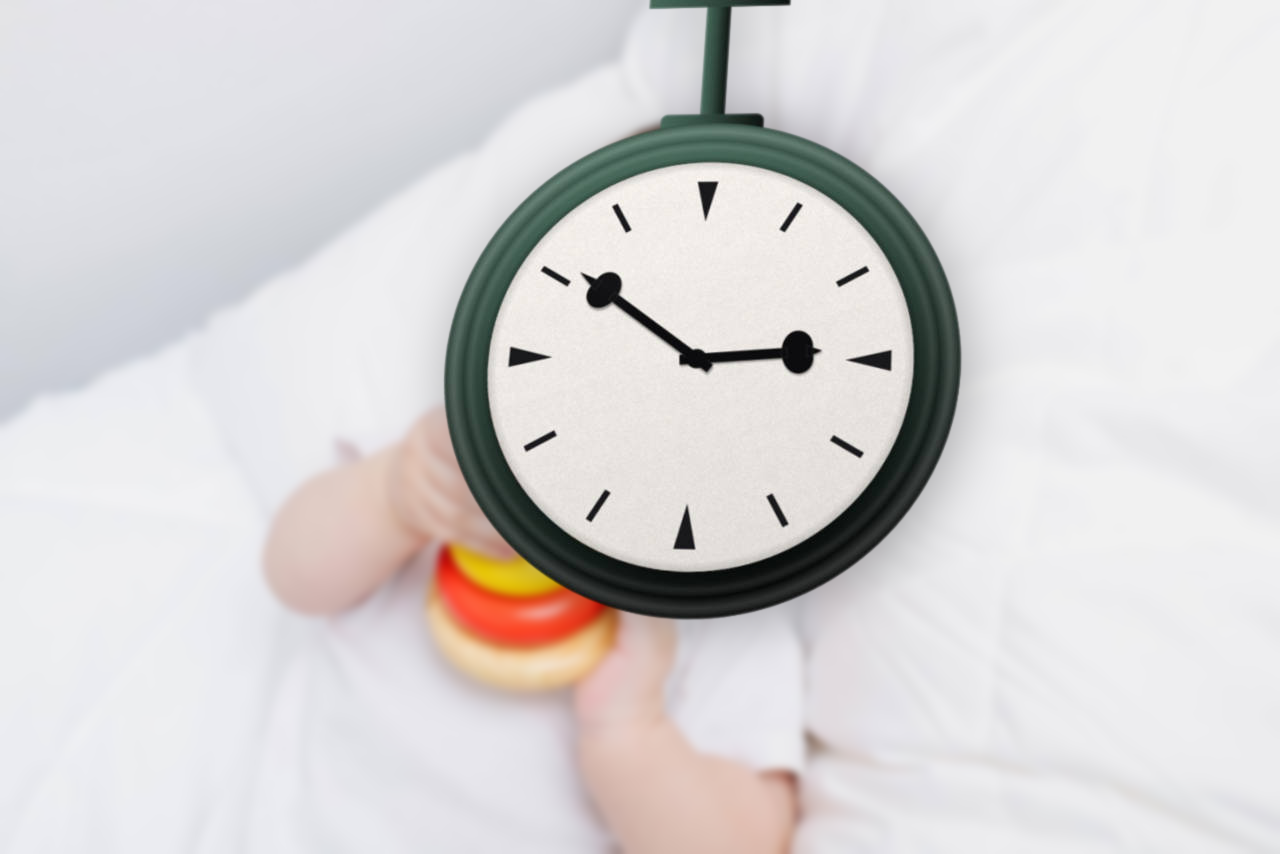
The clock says {"hour": 2, "minute": 51}
